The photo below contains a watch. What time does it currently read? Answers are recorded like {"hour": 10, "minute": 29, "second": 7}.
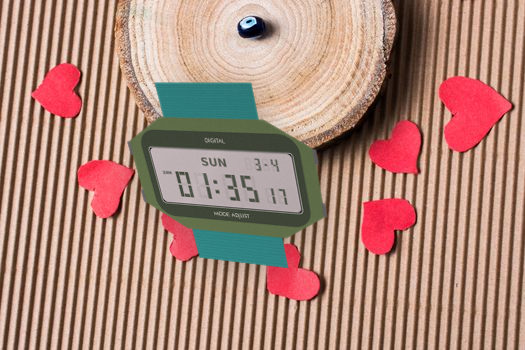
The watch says {"hour": 1, "minute": 35, "second": 17}
